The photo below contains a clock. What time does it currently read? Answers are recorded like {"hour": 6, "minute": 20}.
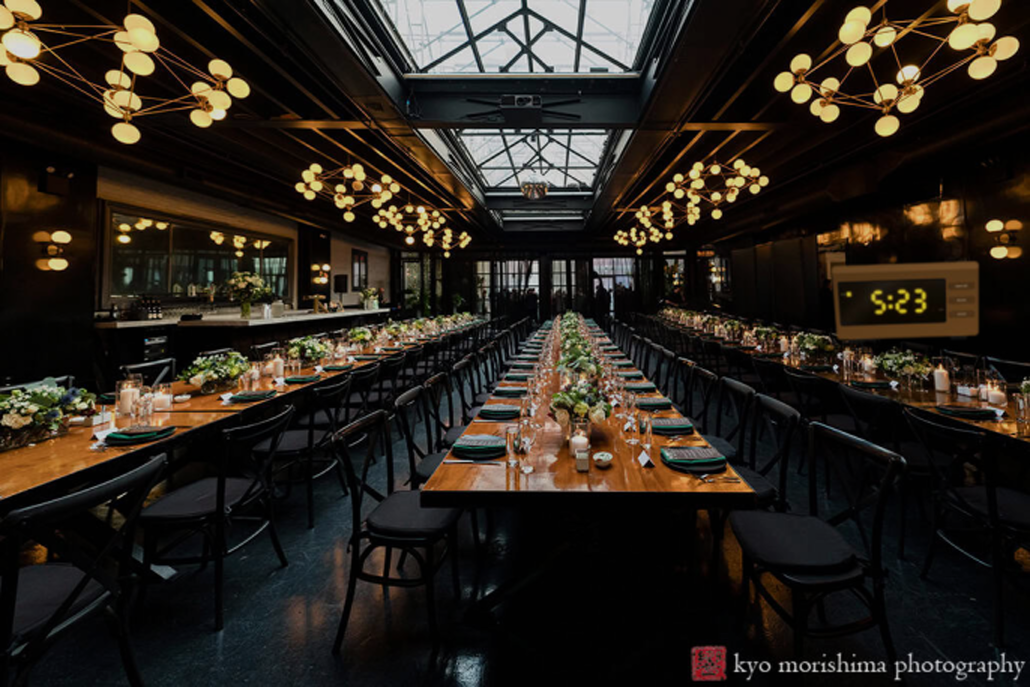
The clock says {"hour": 5, "minute": 23}
